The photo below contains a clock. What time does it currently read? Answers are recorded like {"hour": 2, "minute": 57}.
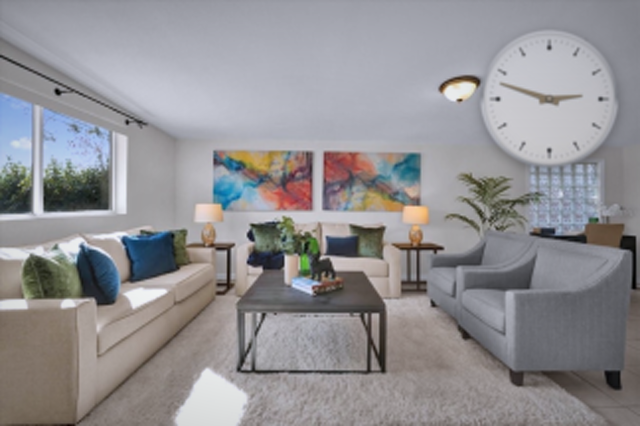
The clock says {"hour": 2, "minute": 48}
